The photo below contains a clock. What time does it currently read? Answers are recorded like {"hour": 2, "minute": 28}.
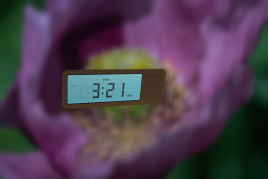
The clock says {"hour": 3, "minute": 21}
